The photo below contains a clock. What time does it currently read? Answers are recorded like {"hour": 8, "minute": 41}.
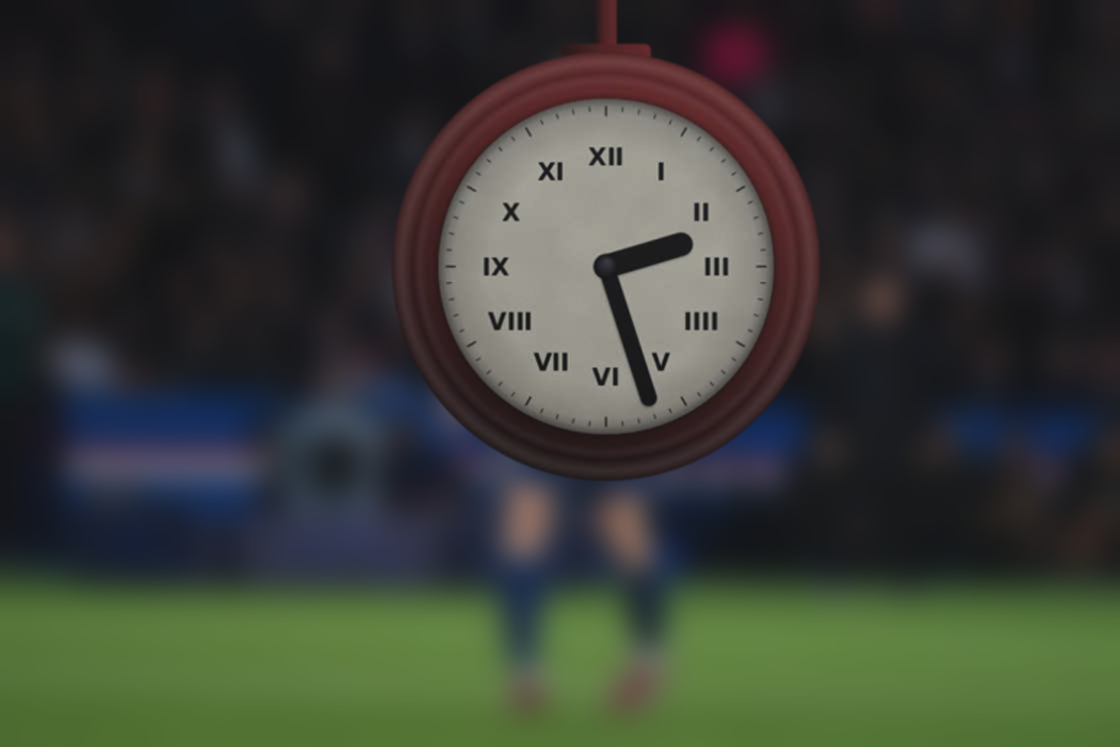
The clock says {"hour": 2, "minute": 27}
